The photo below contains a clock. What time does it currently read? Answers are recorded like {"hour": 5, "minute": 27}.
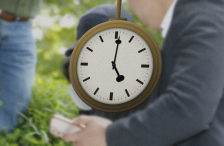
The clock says {"hour": 5, "minute": 1}
